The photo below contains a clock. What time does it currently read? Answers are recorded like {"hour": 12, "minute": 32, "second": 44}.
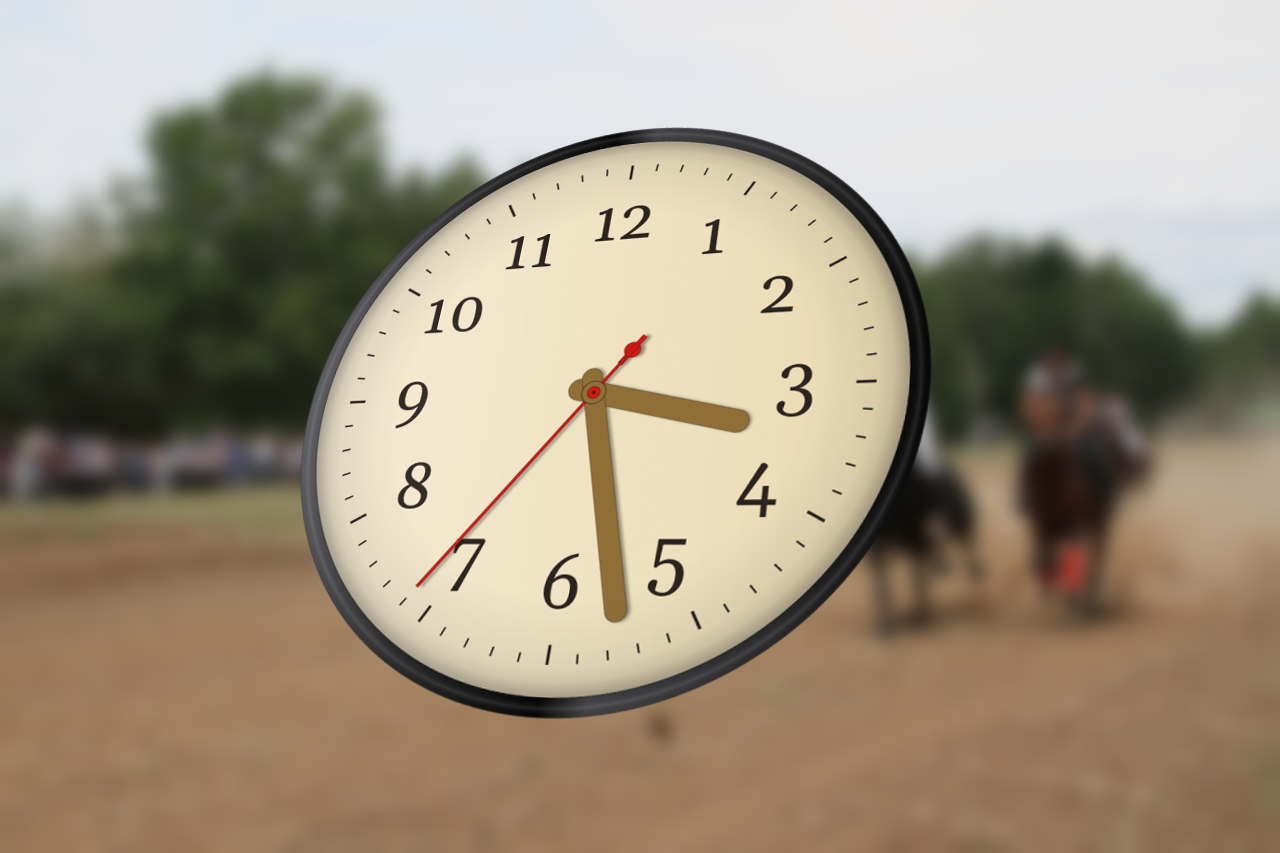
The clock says {"hour": 3, "minute": 27, "second": 36}
